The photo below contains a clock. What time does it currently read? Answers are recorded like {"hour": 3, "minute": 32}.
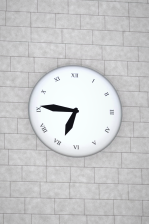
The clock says {"hour": 6, "minute": 46}
